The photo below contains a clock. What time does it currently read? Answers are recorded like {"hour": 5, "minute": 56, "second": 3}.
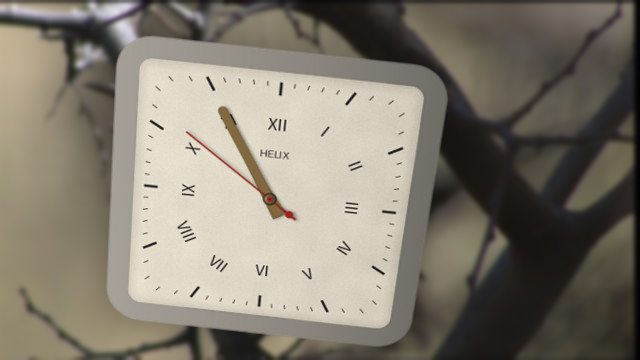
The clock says {"hour": 10, "minute": 54, "second": 51}
